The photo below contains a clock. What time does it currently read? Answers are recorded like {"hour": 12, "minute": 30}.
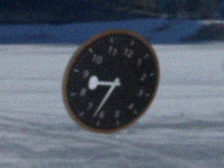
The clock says {"hour": 8, "minute": 32}
